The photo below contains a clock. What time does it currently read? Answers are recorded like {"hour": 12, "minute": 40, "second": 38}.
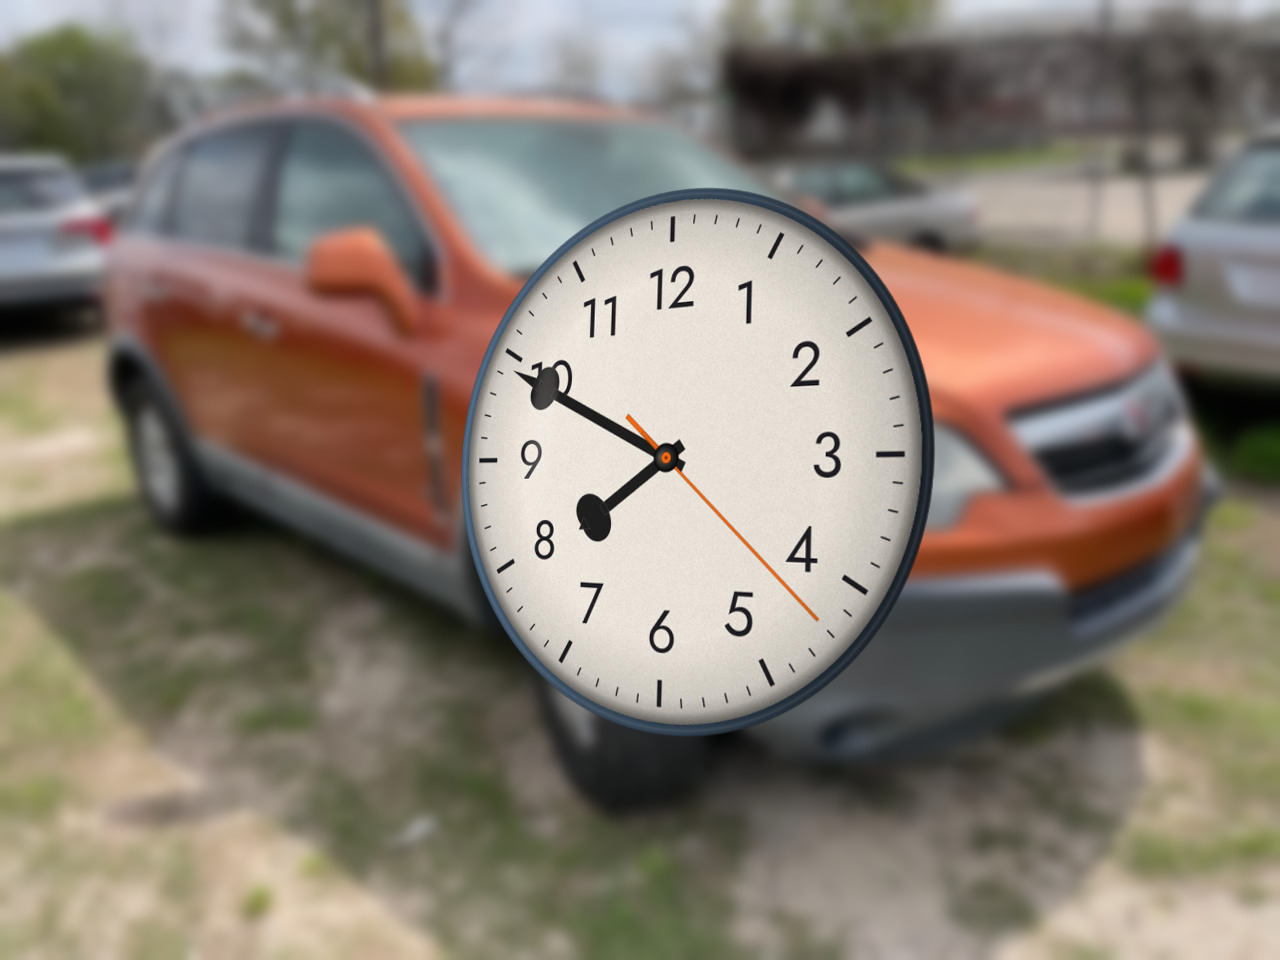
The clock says {"hour": 7, "minute": 49, "second": 22}
